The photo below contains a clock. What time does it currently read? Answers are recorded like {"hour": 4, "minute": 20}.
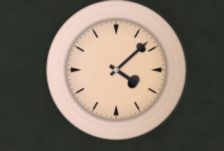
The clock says {"hour": 4, "minute": 8}
